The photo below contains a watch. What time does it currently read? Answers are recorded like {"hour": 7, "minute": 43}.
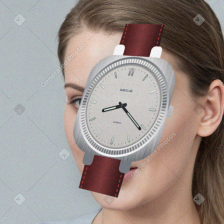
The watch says {"hour": 8, "minute": 21}
